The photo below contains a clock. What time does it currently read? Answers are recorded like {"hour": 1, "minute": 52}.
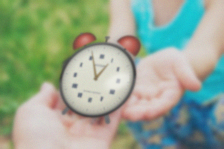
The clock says {"hour": 12, "minute": 56}
